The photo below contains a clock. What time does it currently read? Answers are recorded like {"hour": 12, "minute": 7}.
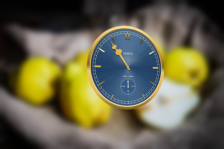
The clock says {"hour": 10, "minute": 54}
